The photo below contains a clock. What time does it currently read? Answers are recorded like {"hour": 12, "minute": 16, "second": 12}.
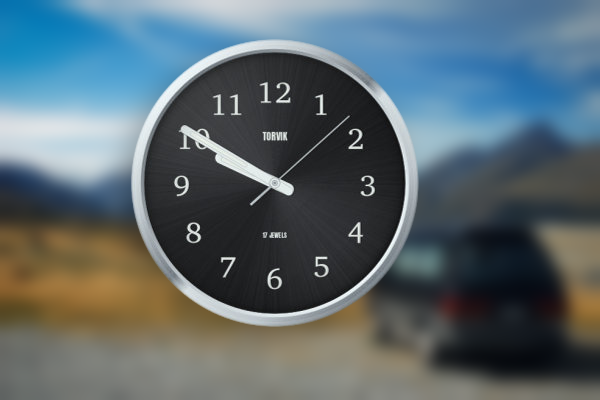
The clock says {"hour": 9, "minute": 50, "second": 8}
